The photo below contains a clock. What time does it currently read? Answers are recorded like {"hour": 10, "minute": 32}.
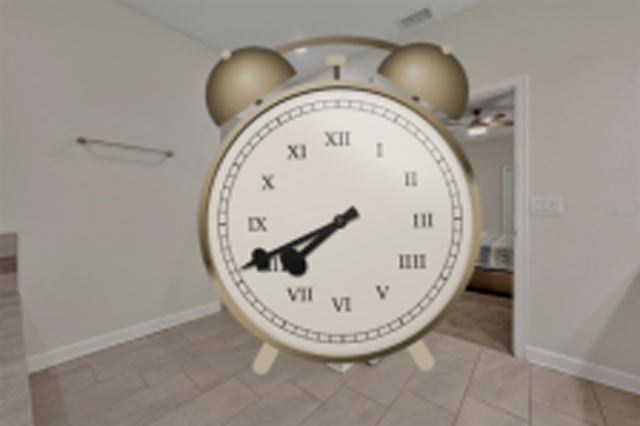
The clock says {"hour": 7, "minute": 41}
